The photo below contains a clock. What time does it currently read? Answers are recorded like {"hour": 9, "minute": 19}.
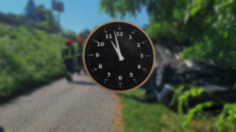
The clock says {"hour": 10, "minute": 58}
